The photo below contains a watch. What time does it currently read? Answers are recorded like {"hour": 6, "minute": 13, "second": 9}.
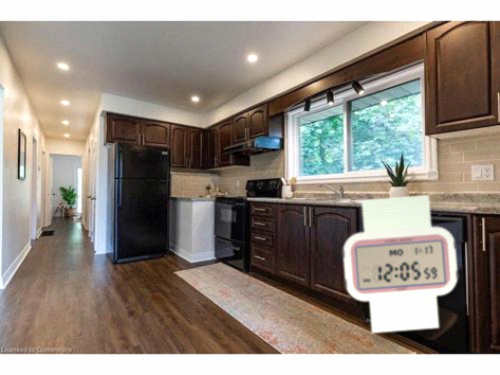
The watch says {"hour": 12, "minute": 5, "second": 59}
